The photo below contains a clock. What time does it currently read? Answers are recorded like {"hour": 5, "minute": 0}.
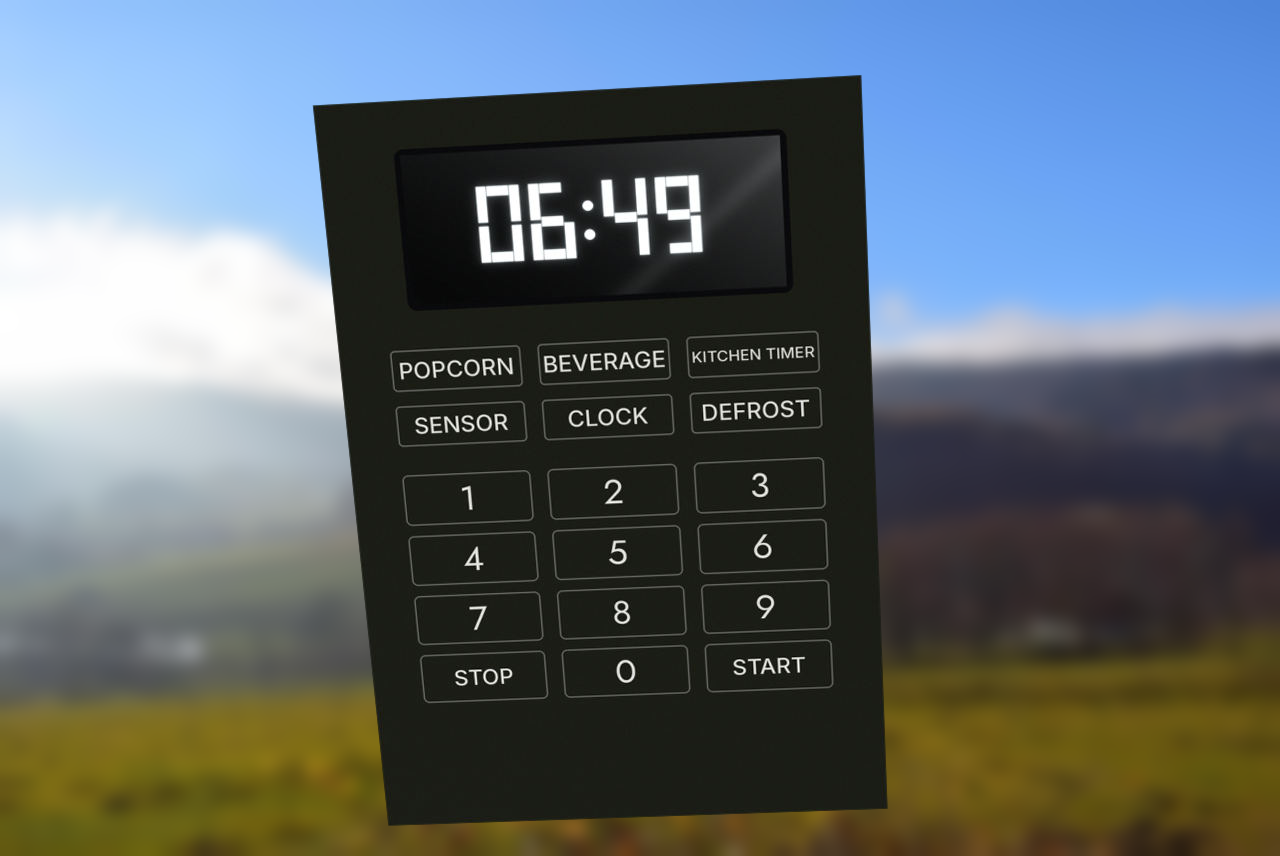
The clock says {"hour": 6, "minute": 49}
